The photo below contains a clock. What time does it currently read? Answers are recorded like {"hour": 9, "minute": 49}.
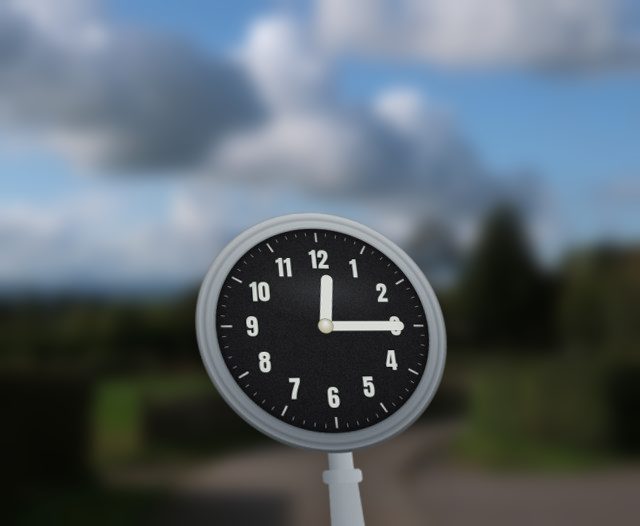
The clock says {"hour": 12, "minute": 15}
